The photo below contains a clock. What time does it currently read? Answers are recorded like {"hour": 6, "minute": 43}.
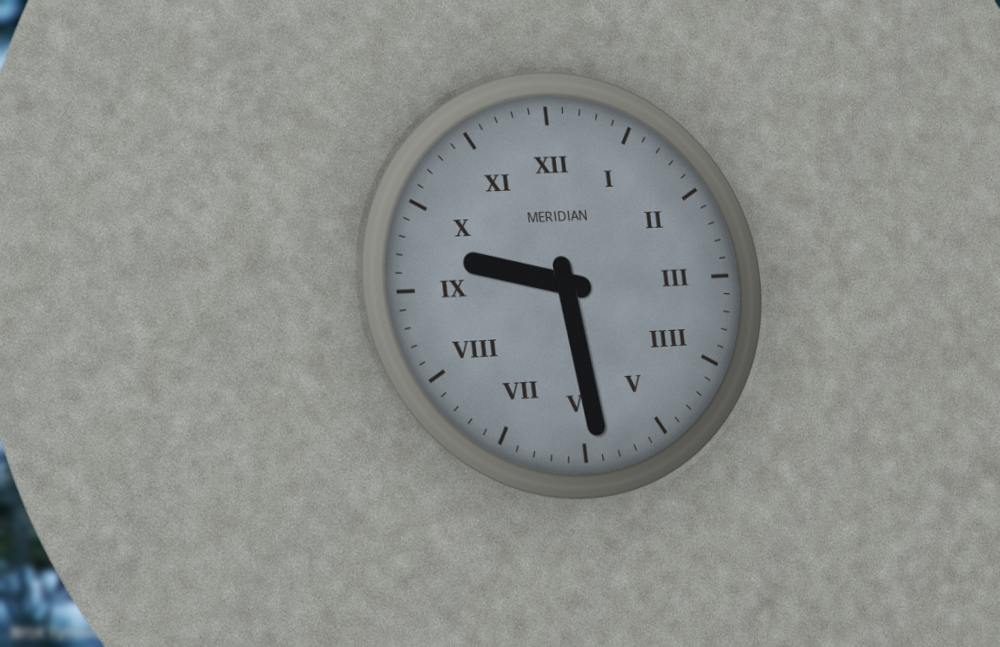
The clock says {"hour": 9, "minute": 29}
